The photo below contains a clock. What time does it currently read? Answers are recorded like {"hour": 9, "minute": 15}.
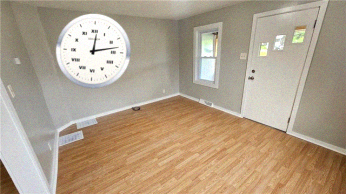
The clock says {"hour": 12, "minute": 13}
